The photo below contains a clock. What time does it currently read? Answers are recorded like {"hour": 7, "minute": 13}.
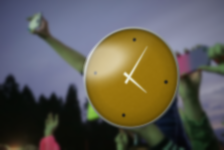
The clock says {"hour": 4, "minute": 4}
